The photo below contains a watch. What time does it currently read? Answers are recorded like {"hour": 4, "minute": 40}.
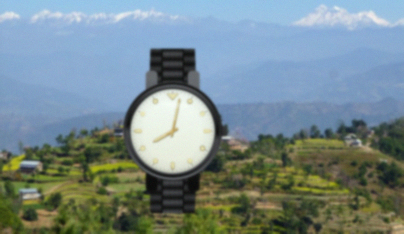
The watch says {"hour": 8, "minute": 2}
